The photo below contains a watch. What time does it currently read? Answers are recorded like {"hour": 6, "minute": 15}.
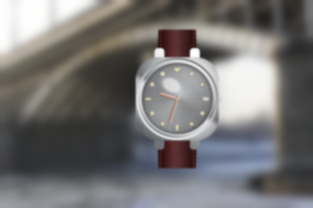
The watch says {"hour": 9, "minute": 33}
